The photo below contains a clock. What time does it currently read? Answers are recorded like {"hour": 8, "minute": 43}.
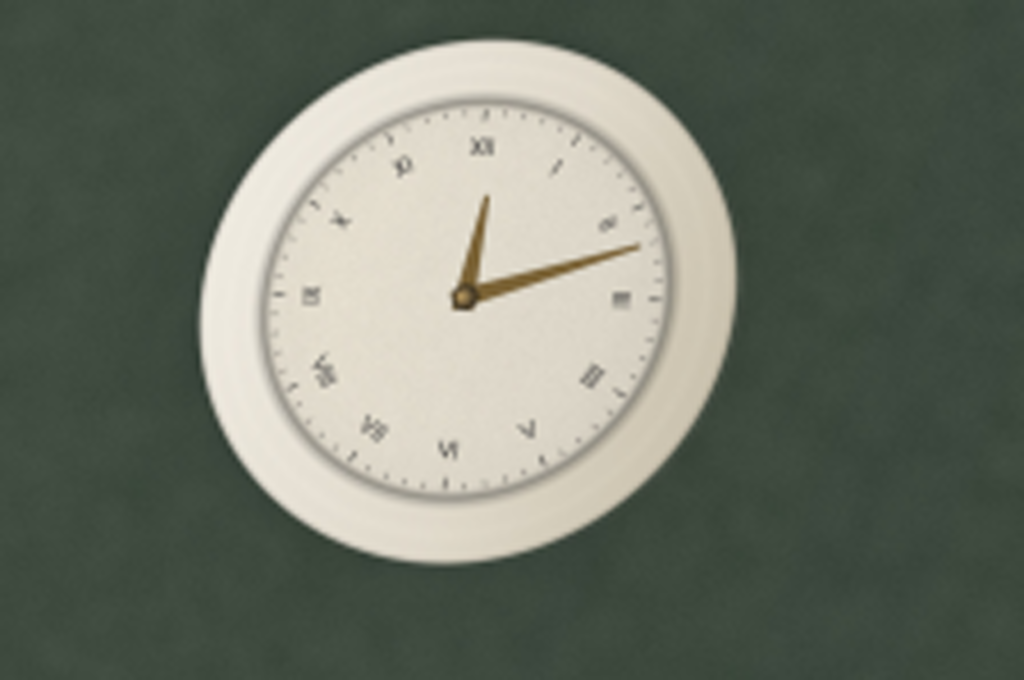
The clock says {"hour": 12, "minute": 12}
